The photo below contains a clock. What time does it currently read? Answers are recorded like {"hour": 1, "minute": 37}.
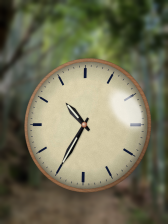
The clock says {"hour": 10, "minute": 35}
